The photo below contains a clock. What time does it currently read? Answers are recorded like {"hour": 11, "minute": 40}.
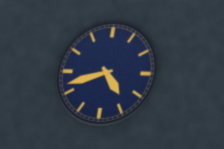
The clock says {"hour": 4, "minute": 42}
